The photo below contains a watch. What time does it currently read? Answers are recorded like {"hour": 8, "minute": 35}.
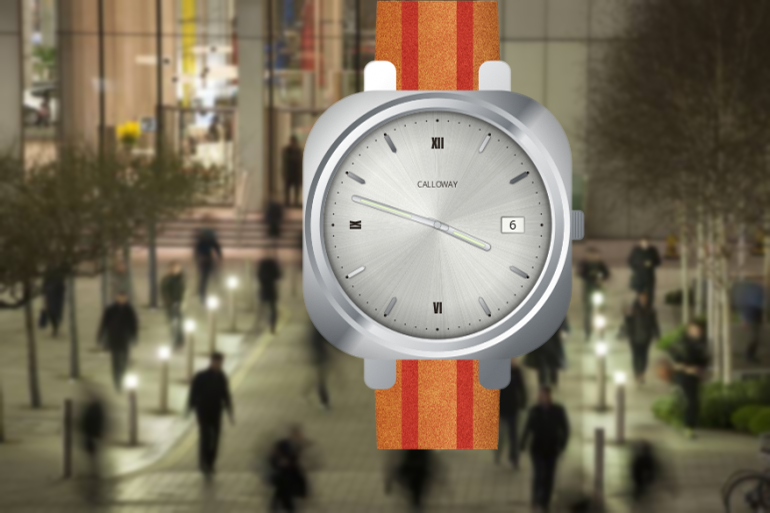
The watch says {"hour": 3, "minute": 48}
